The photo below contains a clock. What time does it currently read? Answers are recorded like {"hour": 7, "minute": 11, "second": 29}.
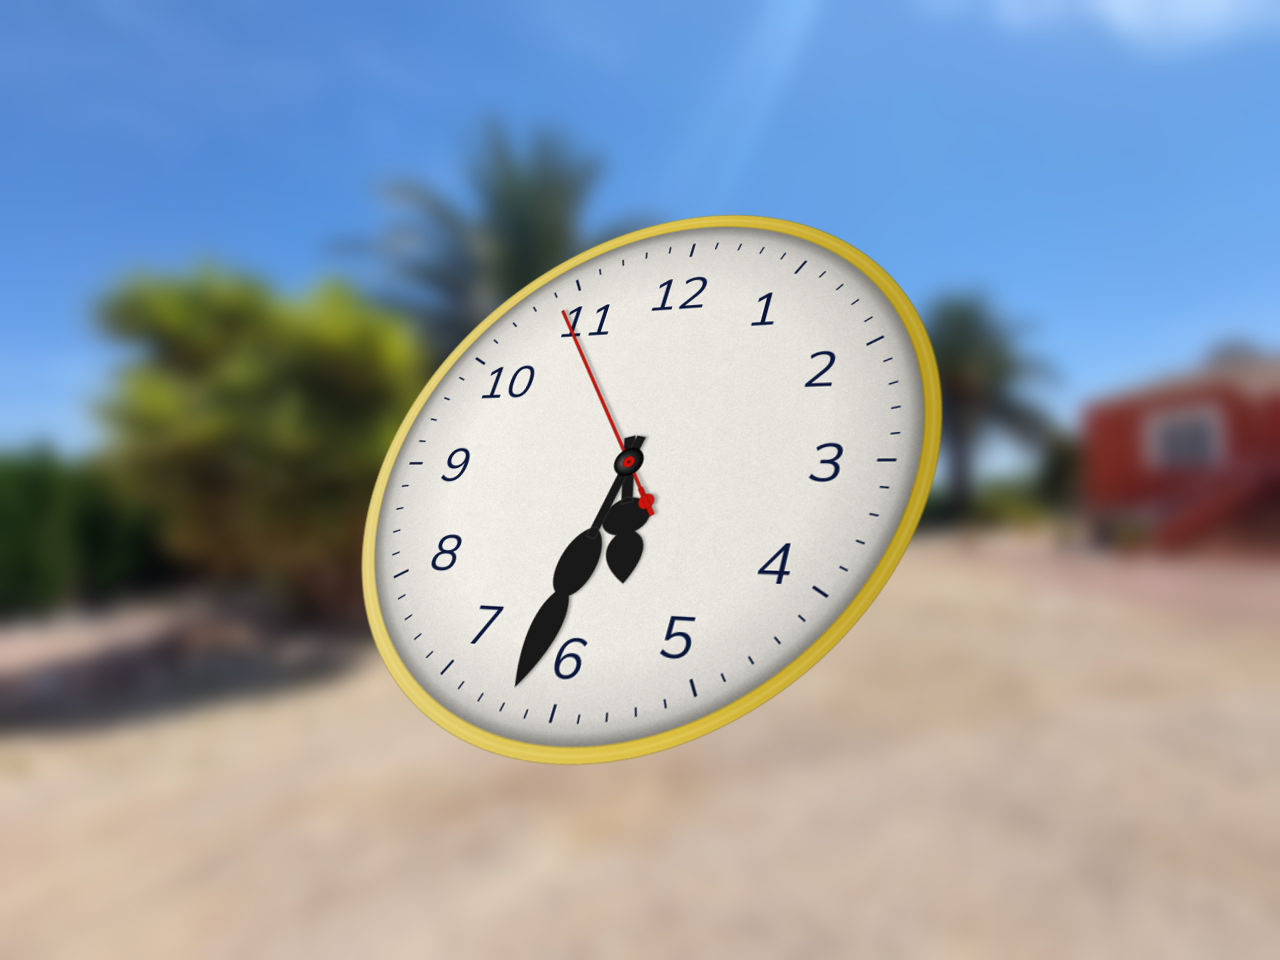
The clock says {"hour": 5, "minute": 31, "second": 54}
